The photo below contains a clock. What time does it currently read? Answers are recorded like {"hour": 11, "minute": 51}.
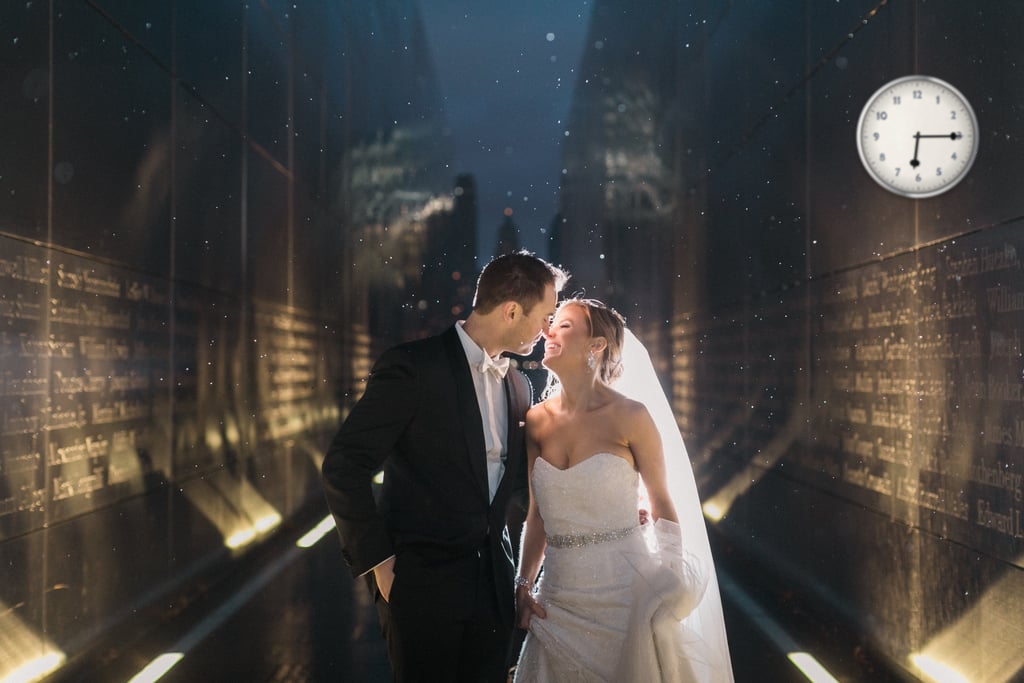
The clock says {"hour": 6, "minute": 15}
